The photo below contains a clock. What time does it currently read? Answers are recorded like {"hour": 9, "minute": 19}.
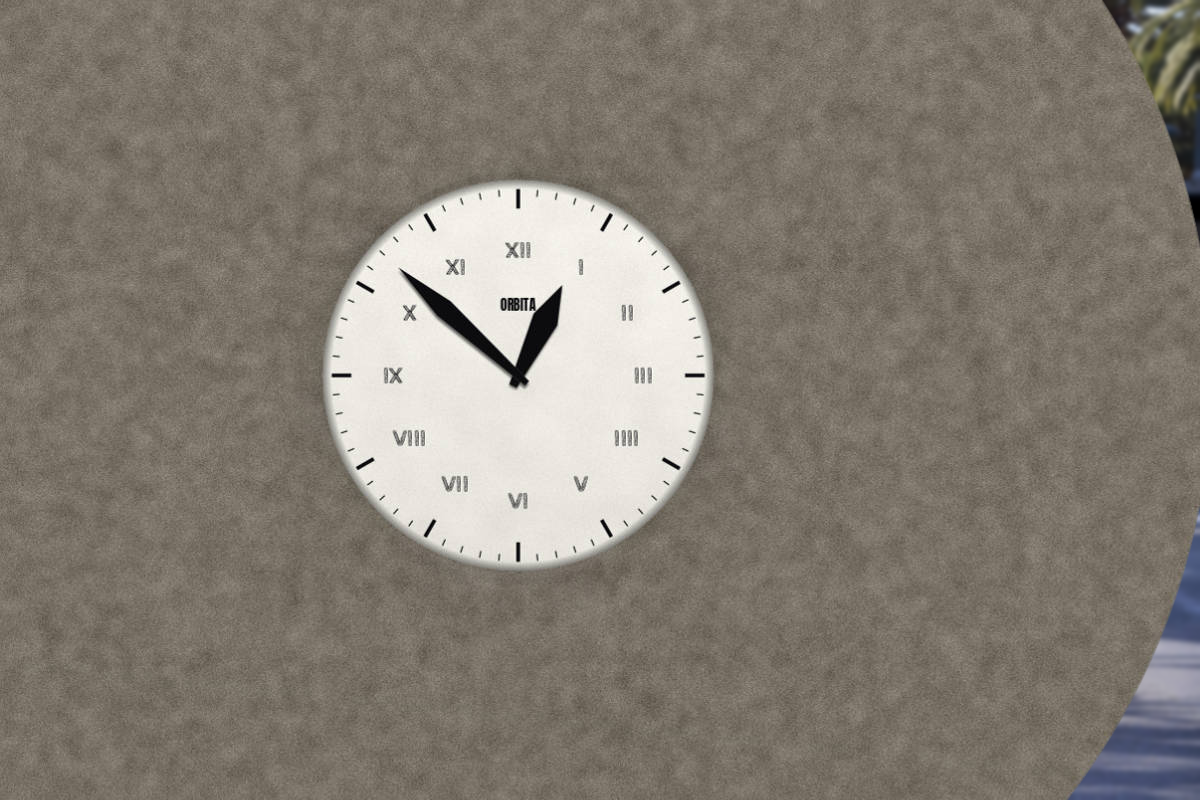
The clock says {"hour": 12, "minute": 52}
